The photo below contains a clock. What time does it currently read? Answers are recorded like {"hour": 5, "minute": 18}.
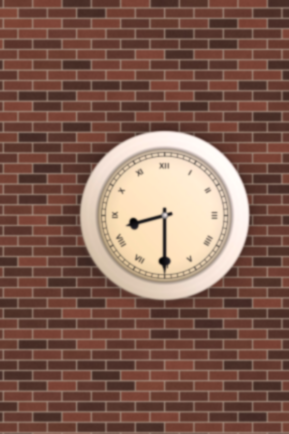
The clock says {"hour": 8, "minute": 30}
